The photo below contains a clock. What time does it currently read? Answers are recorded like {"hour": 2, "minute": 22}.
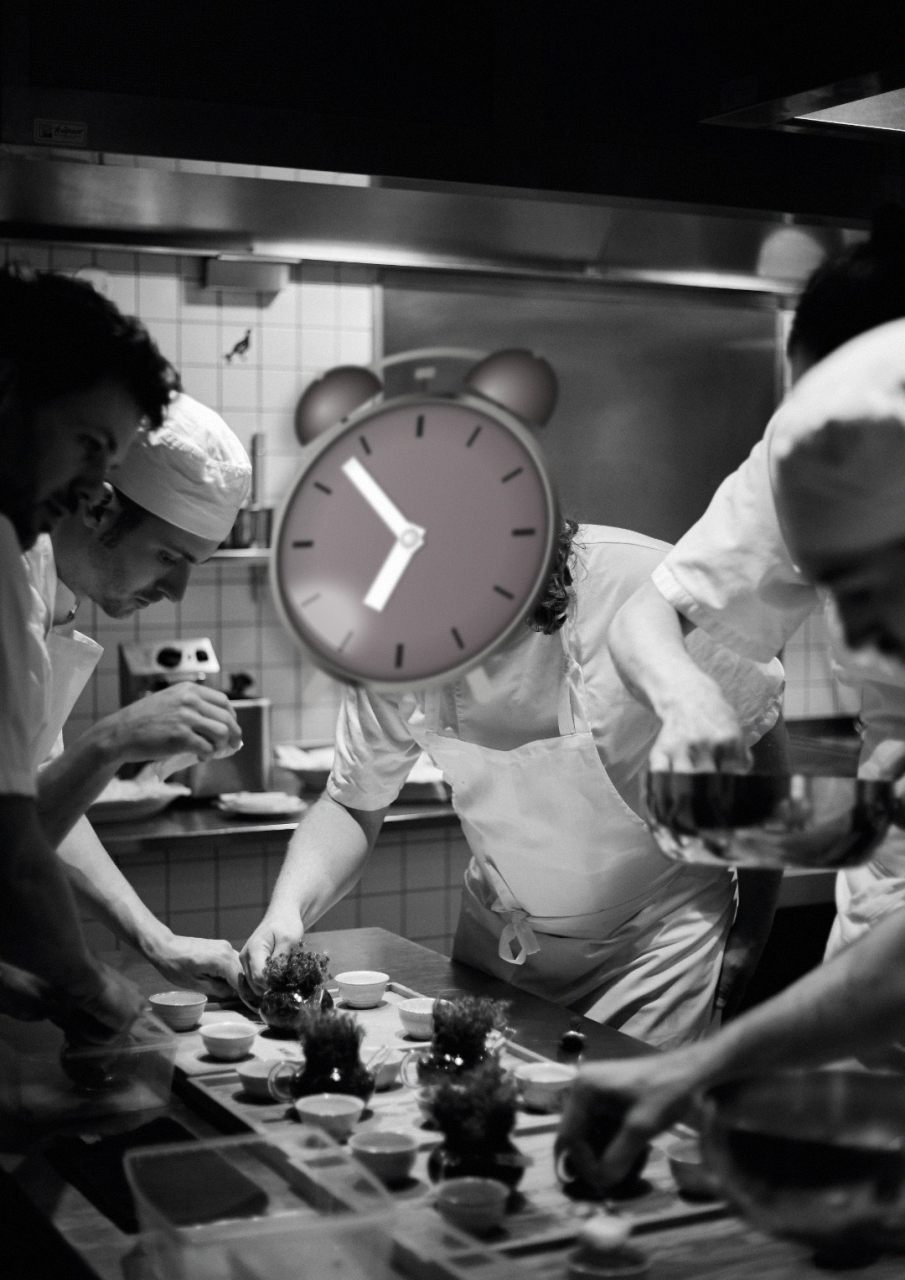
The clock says {"hour": 6, "minute": 53}
